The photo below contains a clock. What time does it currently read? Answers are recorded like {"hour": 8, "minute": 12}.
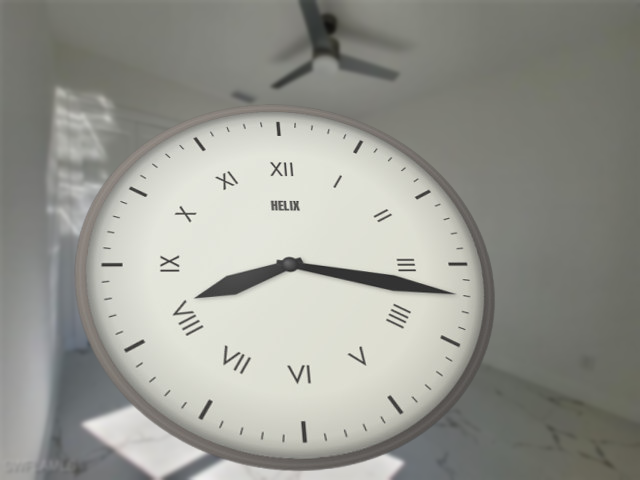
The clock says {"hour": 8, "minute": 17}
